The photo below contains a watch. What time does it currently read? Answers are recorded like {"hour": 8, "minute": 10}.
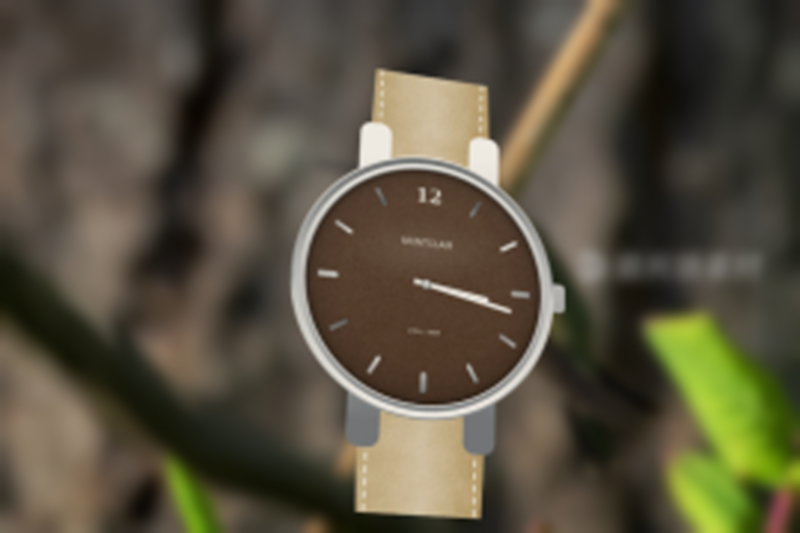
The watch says {"hour": 3, "minute": 17}
